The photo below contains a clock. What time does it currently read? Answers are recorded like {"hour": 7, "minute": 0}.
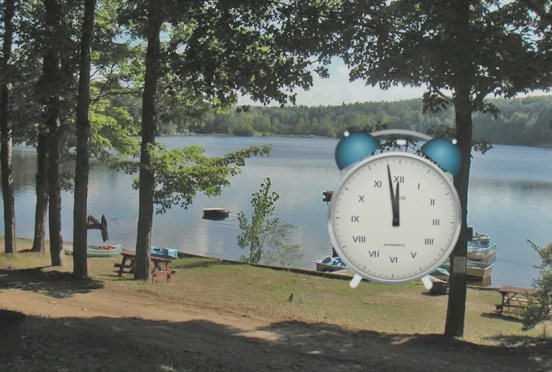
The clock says {"hour": 11, "minute": 58}
